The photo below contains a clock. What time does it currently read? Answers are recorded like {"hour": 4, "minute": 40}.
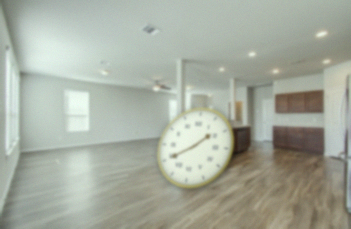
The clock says {"hour": 1, "minute": 40}
